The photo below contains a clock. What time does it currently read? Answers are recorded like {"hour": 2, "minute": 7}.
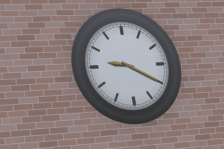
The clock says {"hour": 9, "minute": 20}
